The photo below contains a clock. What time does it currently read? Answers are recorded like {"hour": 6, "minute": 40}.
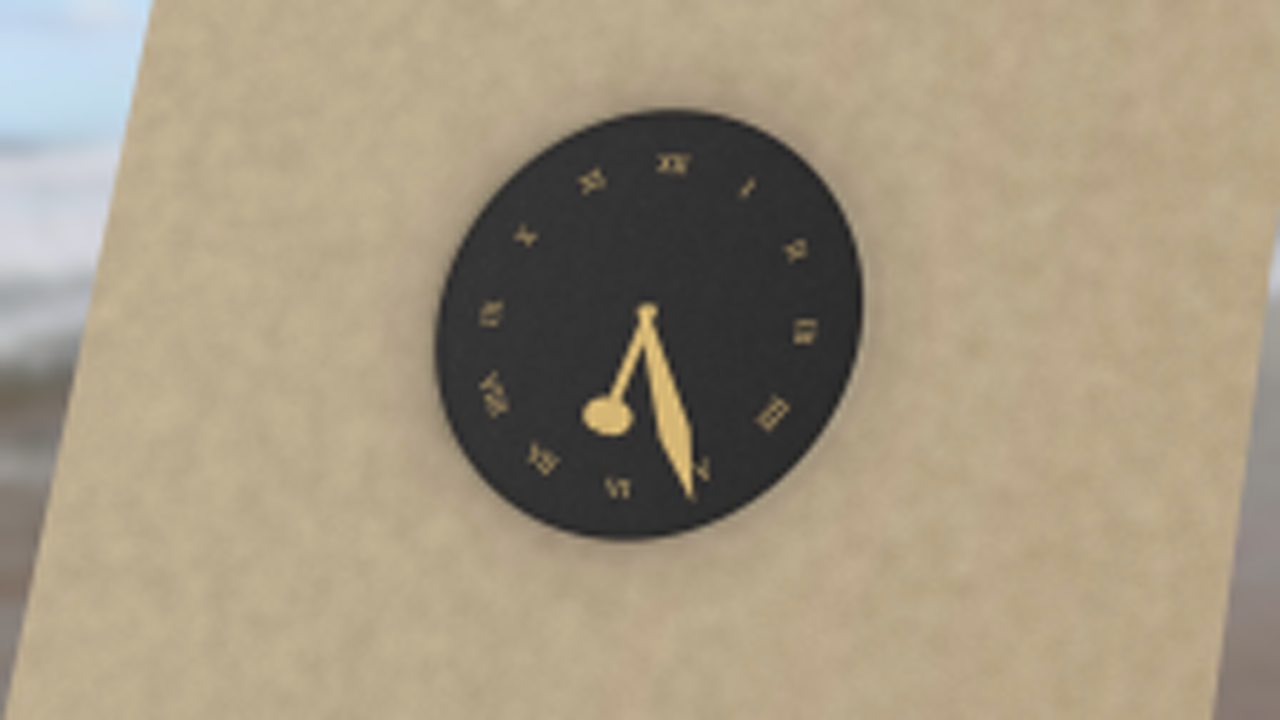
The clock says {"hour": 6, "minute": 26}
